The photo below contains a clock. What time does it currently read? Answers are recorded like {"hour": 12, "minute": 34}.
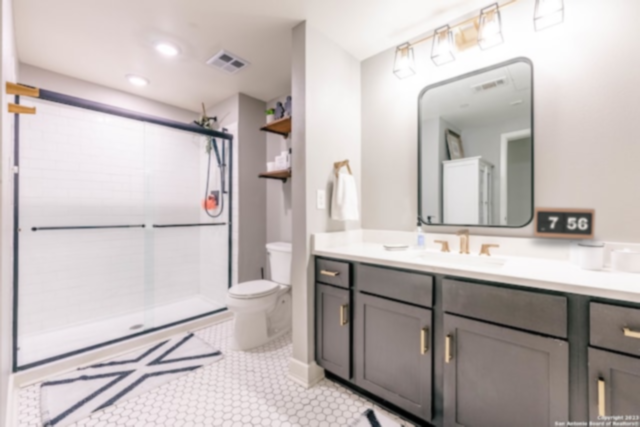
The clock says {"hour": 7, "minute": 56}
